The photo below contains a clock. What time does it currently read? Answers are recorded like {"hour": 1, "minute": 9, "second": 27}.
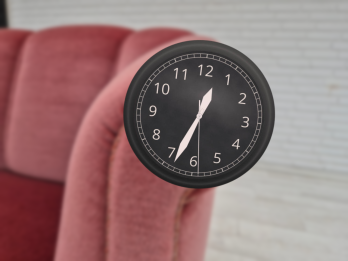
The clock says {"hour": 12, "minute": 33, "second": 29}
